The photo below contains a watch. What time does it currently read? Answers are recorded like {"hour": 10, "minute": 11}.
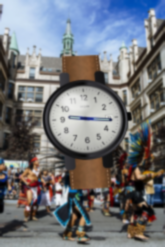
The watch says {"hour": 9, "minute": 16}
